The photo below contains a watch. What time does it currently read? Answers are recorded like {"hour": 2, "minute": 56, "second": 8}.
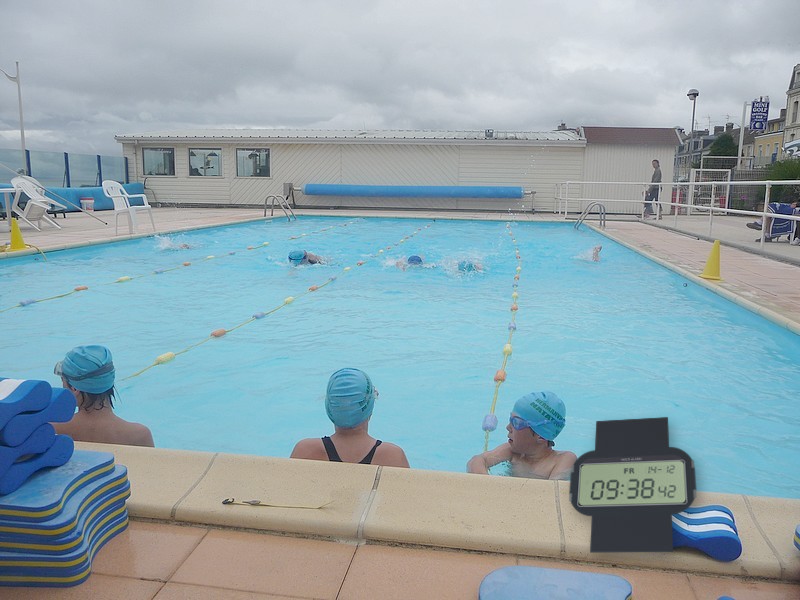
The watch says {"hour": 9, "minute": 38, "second": 42}
